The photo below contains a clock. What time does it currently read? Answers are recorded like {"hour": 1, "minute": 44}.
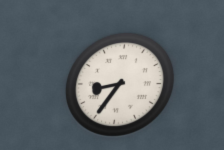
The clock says {"hour": 8, "minute": 35}
